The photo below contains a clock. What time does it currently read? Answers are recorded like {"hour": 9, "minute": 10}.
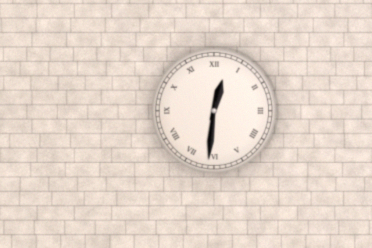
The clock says {"hour": 12, "minute": 31}
